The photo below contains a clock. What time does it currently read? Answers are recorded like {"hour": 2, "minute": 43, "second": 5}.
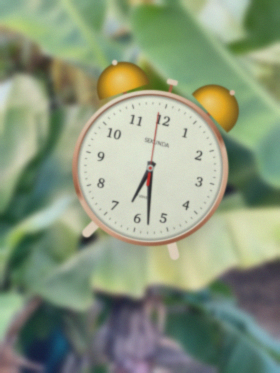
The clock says {"hour": 6, "minute": 27, "second": 59}
